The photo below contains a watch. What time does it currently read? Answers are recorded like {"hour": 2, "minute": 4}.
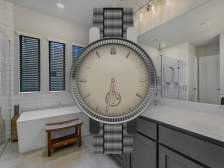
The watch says {"hour": 5, "minute": 32}
